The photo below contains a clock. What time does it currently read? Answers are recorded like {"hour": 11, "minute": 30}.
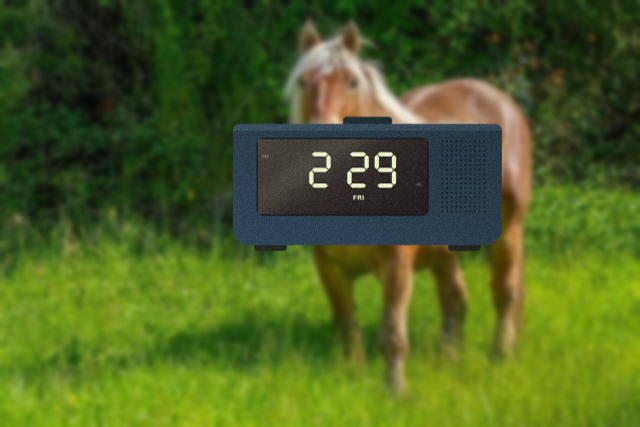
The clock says {"hour": 2, "minute": 29}
